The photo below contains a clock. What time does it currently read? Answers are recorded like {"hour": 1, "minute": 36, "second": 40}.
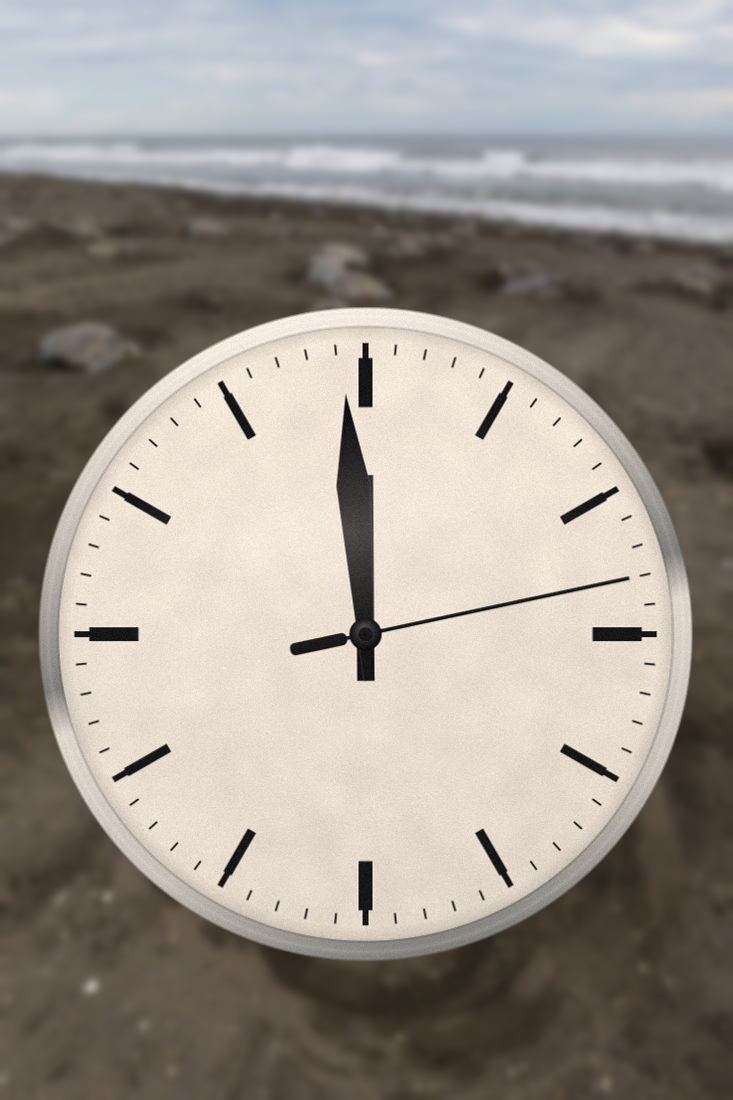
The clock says {"hour": 11, "minute": 59, "second": 13}
